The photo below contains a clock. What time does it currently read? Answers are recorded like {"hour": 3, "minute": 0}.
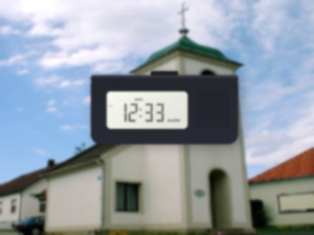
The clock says {"hour": 12, "minute": 33}
